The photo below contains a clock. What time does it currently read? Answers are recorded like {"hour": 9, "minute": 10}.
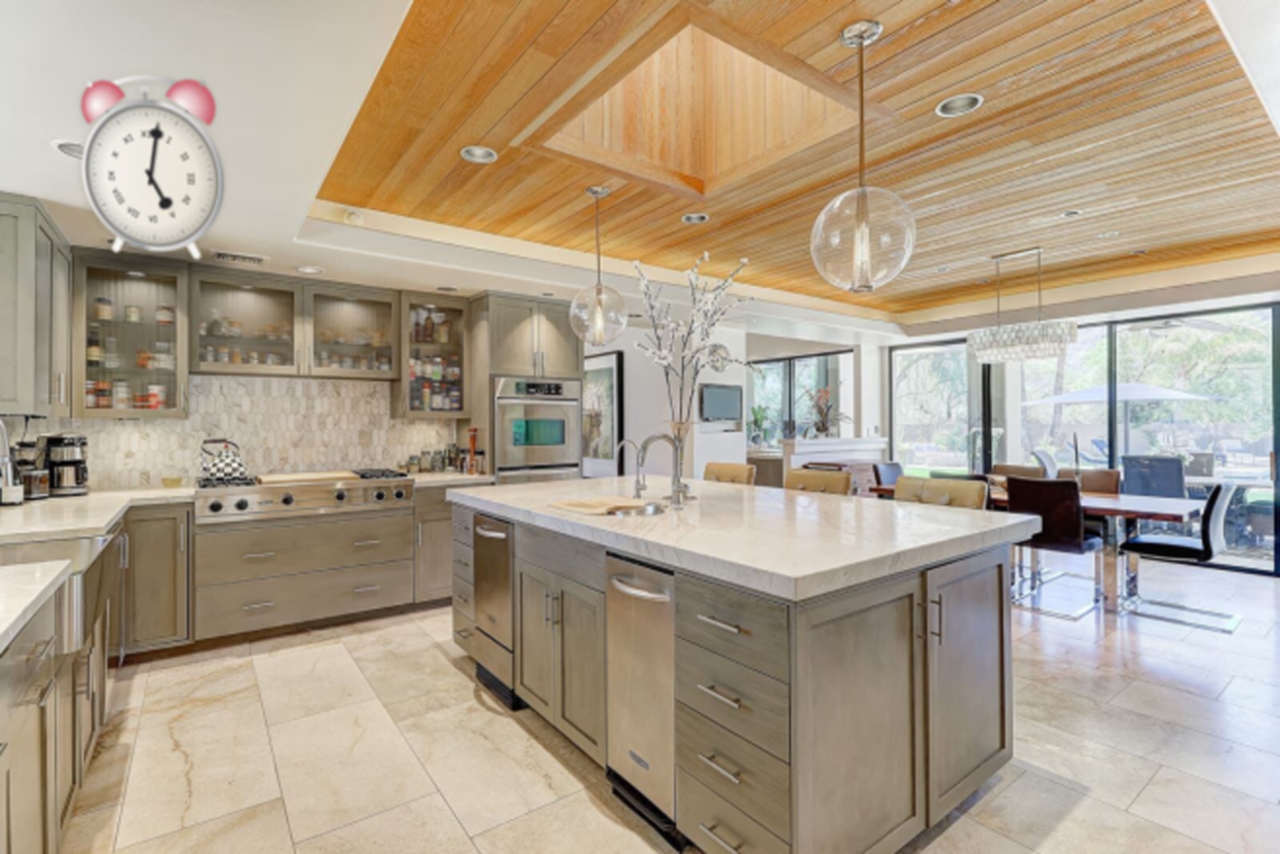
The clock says {"hour": 5, "minute": 2}
